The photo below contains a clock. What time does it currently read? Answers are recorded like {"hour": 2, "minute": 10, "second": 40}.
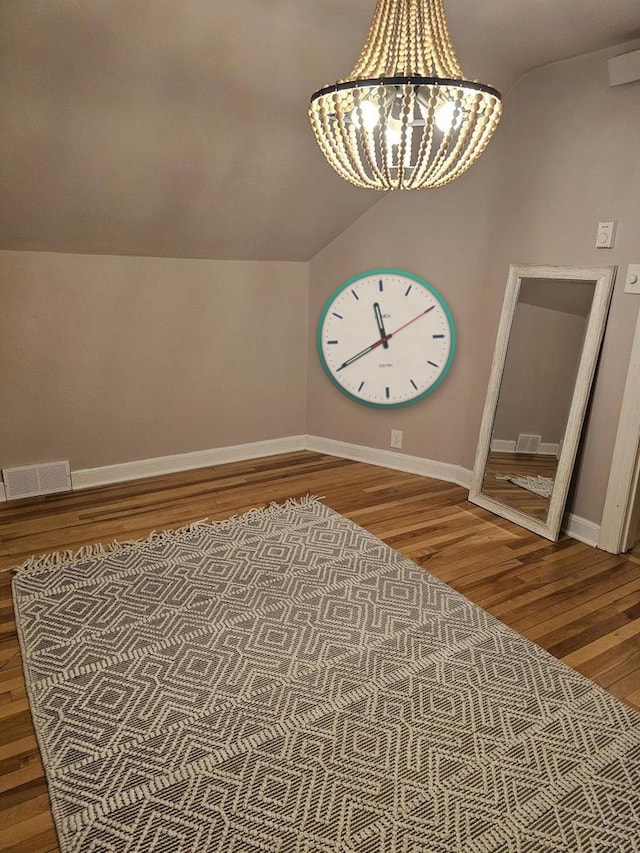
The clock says {"hour": 11, "minute": 40, "second": 10}
